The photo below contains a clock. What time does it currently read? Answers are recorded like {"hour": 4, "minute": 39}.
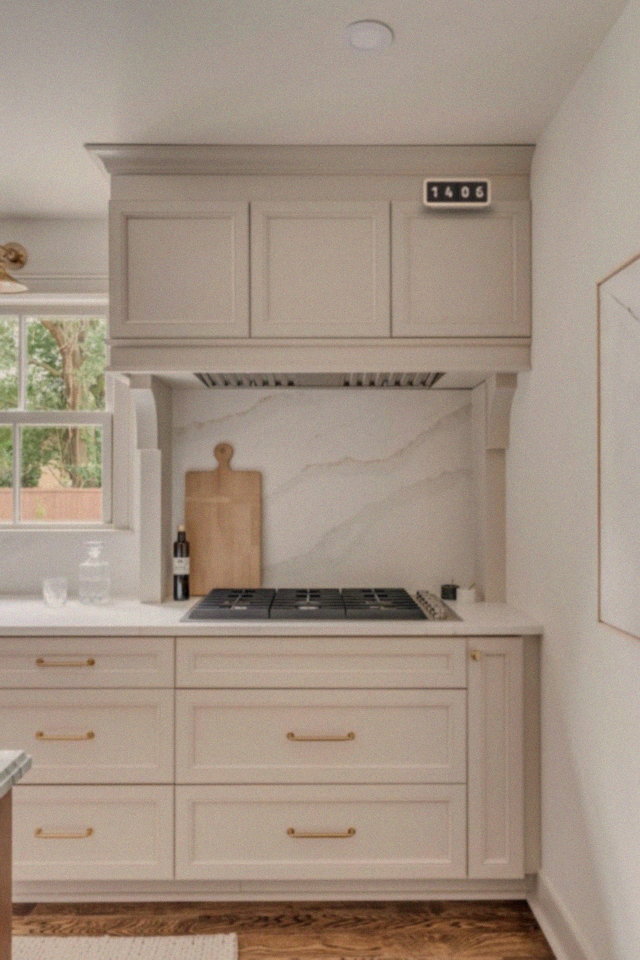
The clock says {"hour": 14, "minute": 6}
